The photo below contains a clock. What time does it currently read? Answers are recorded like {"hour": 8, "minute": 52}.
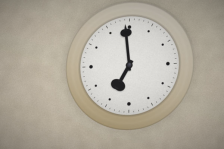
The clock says {"hour": 6, "minute": 59}
